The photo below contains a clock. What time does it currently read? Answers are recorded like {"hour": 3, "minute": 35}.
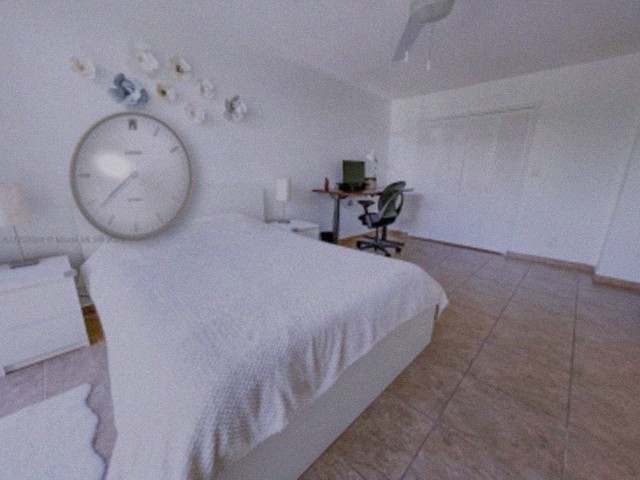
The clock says {"hour": 7, "minute": 38}
